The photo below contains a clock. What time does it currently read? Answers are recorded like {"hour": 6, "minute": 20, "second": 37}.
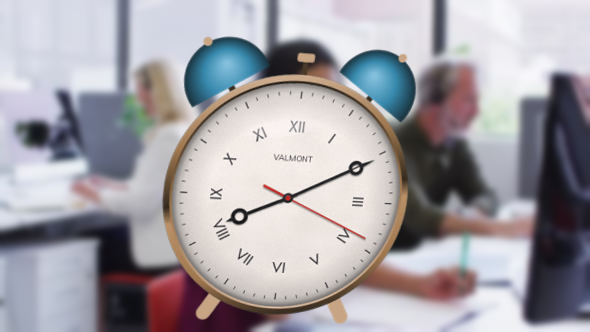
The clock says {"hour": 8, "minute": 10, "second": 19}
